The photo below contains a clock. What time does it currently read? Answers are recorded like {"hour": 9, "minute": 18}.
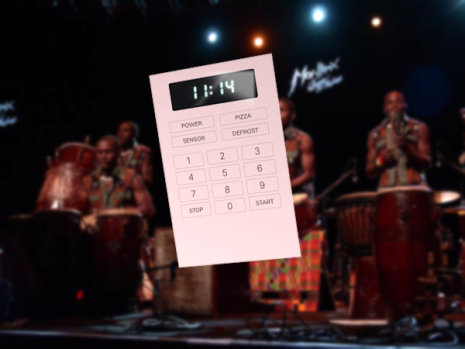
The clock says {"hour": 11, "minute": 14}
